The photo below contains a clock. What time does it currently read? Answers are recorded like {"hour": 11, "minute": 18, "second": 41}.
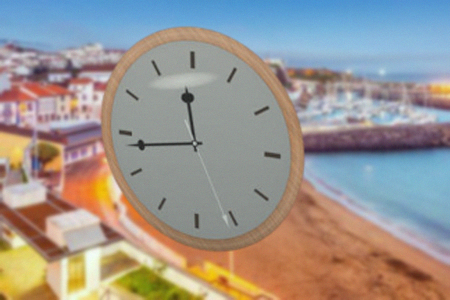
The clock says {"hour": 11, "minute": 43, "second": 26}
